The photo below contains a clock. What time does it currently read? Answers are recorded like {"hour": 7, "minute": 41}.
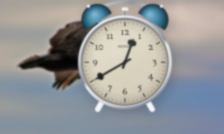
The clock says {"hour": 12, "minute": 40}
